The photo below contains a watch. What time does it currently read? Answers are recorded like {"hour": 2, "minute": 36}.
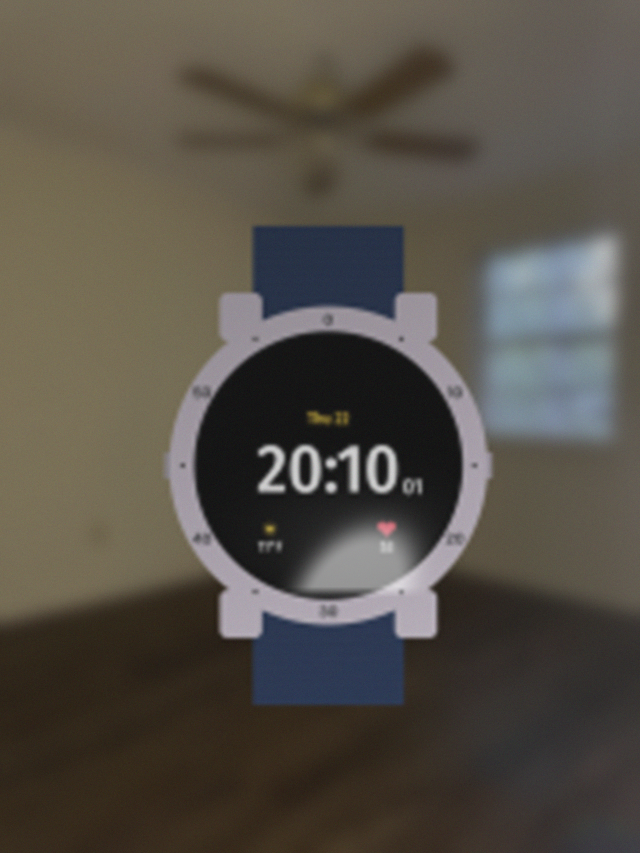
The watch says {"hour": 20, "minute": 10}
